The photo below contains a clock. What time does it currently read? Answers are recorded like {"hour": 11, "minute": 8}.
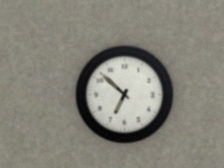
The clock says {"hour": 6, "minute": 52}
